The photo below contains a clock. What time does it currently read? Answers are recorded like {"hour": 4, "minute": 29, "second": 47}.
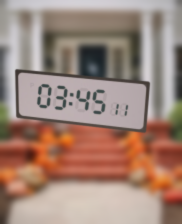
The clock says {"hour": 3, "minute": 45, "second": 11}
